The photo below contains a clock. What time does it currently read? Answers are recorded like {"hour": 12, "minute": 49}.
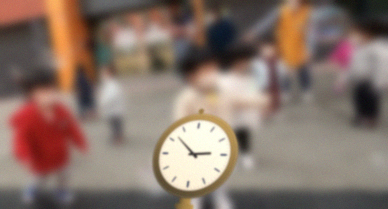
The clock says {"hour": 2, "minute": 52}
